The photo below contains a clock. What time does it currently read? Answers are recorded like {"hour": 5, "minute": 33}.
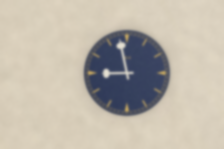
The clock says {"hour": 8, "minute": 58}
